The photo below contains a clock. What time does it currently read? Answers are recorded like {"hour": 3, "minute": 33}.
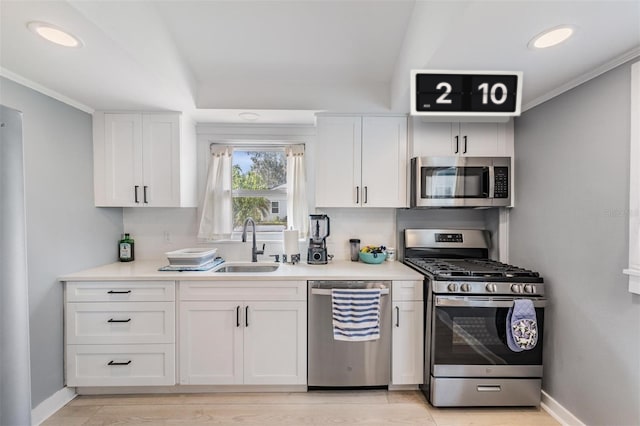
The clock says {"hour": 2, "minute": 10}
